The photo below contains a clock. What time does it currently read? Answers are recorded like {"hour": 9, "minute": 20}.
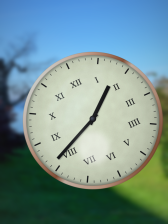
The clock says {"hour": 1, "minute": 41}
